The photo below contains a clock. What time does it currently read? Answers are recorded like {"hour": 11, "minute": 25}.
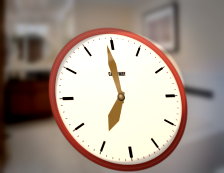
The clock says {"hour": 6, "minute": 59}
